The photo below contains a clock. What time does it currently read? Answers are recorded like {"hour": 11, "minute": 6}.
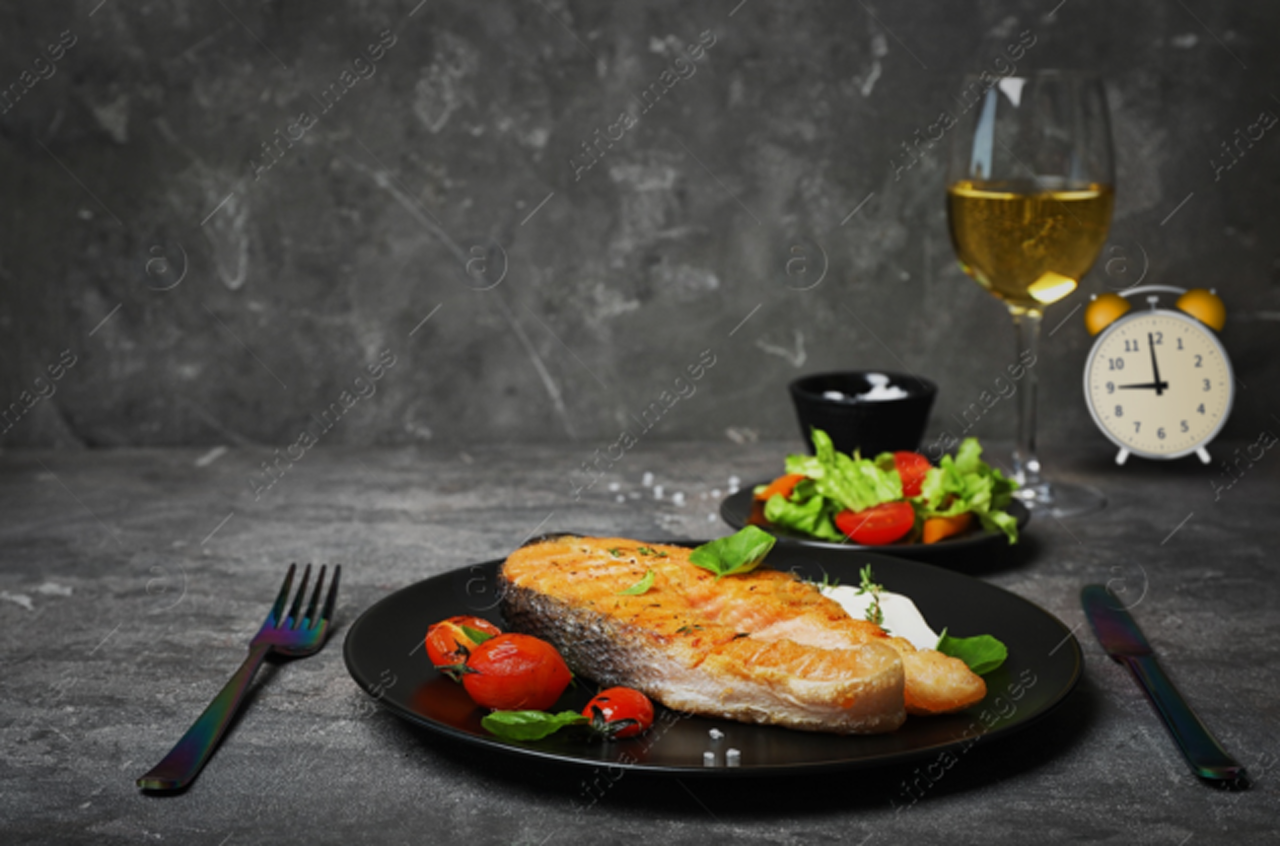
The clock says {"hour": 8, "minute": 59}
